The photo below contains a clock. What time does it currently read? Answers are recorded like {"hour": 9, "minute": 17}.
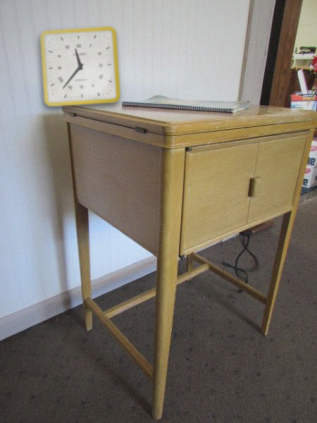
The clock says {"hour": 11, "minute": 37}
